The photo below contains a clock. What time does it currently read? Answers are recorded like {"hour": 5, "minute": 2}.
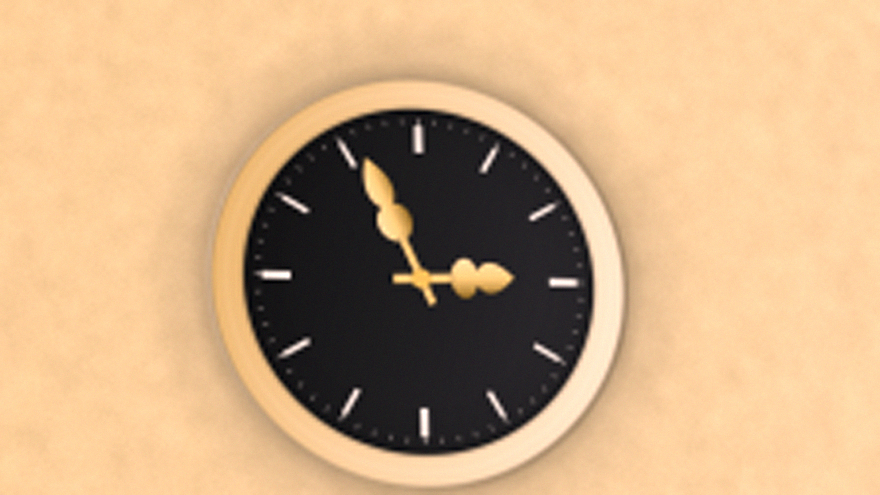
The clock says {"hour": 2, "minute": 56}
